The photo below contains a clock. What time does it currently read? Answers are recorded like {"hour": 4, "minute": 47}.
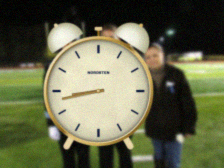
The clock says {"hour": 8, "minute": 43}
